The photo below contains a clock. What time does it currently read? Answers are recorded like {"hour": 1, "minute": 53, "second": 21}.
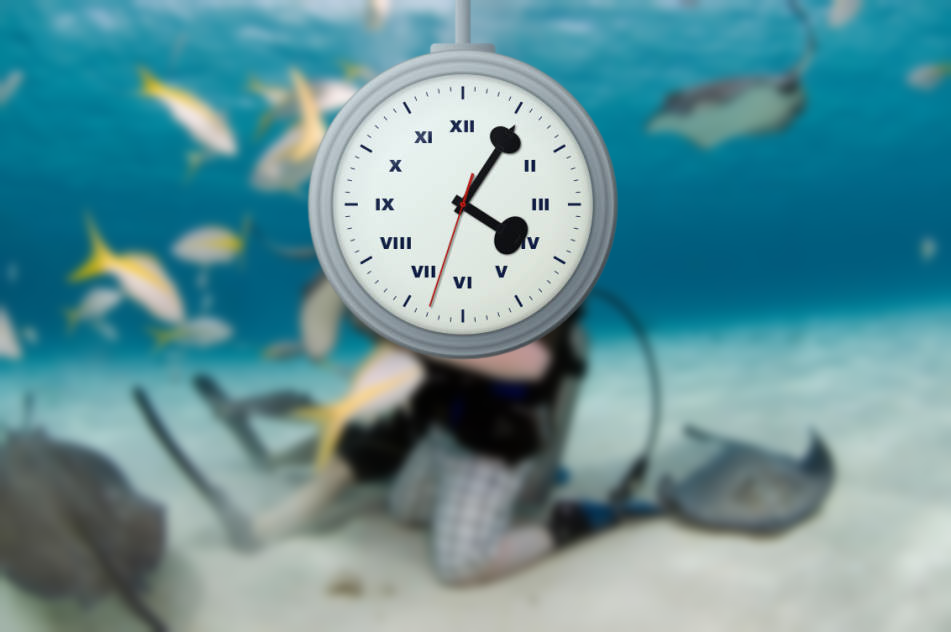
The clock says {"hour": 4, "minute": 5, "second": 33}
